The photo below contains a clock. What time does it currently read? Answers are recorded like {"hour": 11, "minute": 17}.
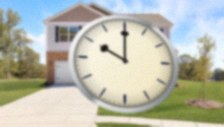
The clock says {"hour": 10, "minute": 0}
